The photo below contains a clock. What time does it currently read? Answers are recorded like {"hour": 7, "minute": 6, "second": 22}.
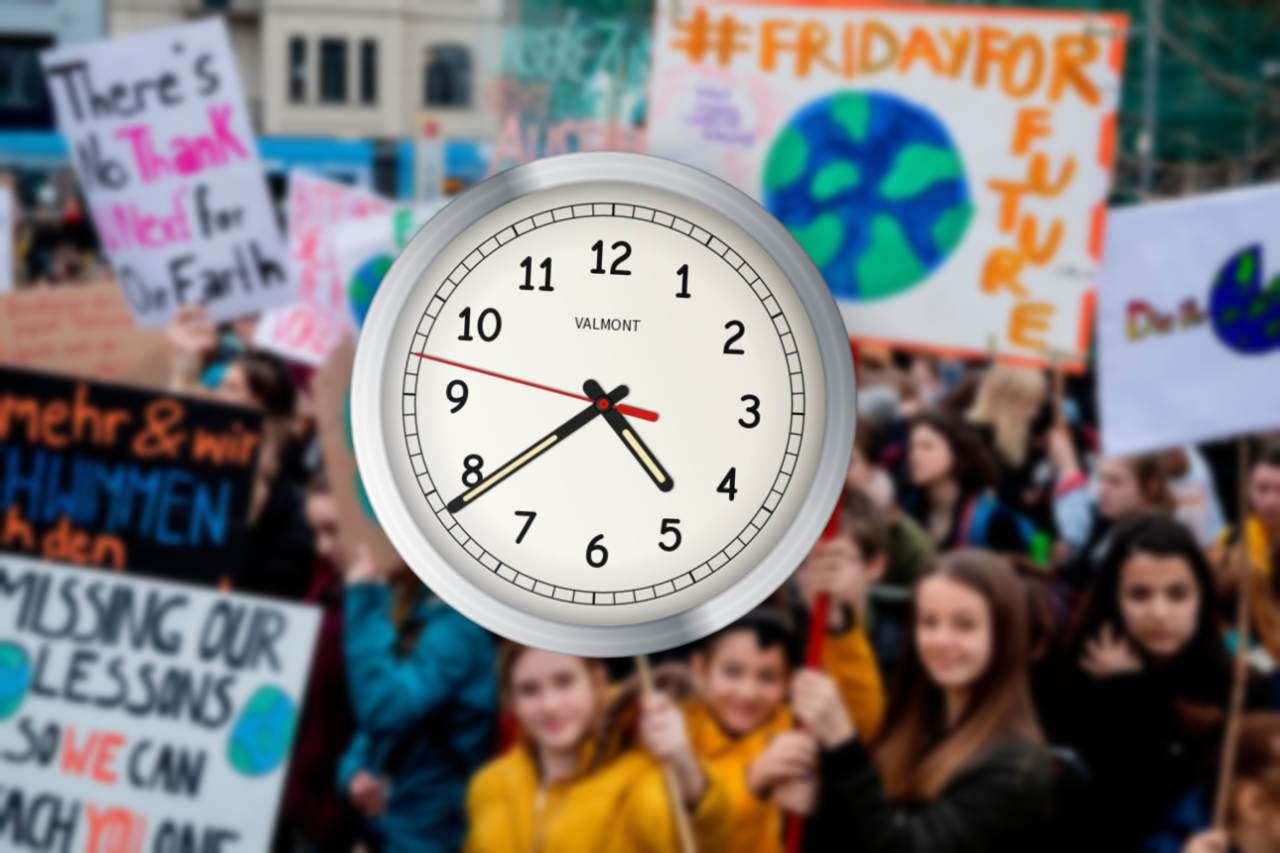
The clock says {"hour": 4, "minute": 38, "second": 47}
